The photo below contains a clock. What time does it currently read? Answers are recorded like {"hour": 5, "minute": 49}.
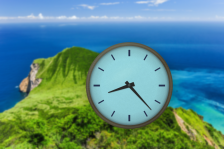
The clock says {"hour": 8, "minute": 23}
